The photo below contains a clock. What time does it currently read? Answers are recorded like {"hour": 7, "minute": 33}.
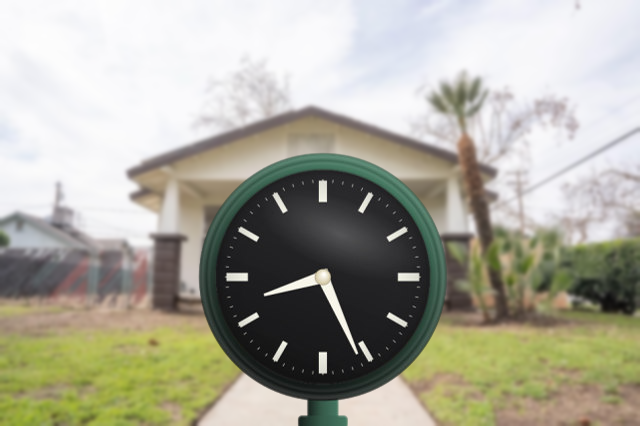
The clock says {"hour": 8, "minute": 26}
